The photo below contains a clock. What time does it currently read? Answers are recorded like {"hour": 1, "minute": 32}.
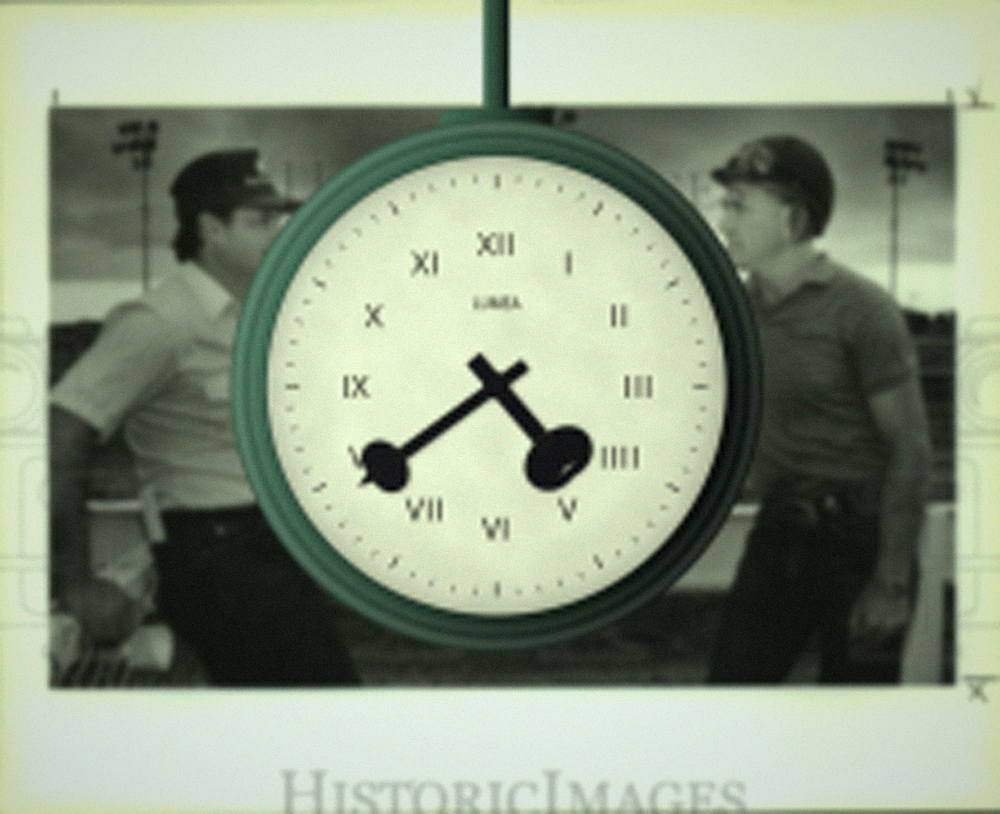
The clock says {"hour": 4, "minute": 39}
